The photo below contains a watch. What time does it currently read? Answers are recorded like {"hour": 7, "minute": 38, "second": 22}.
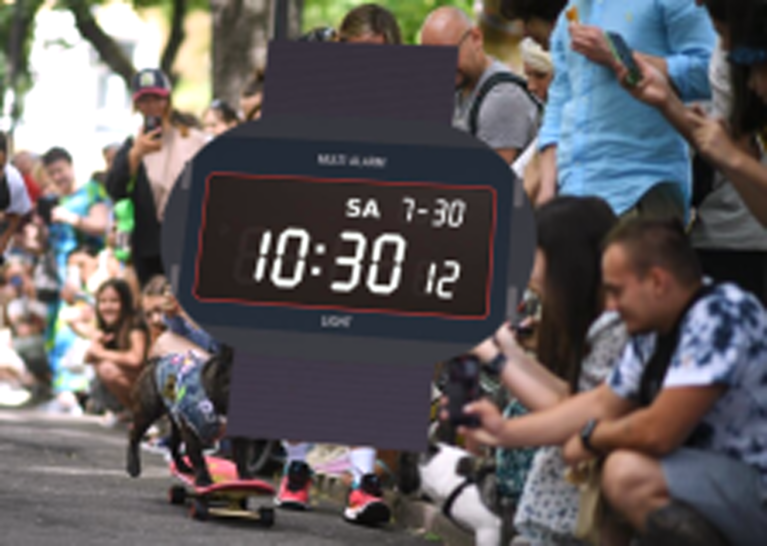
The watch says {"hour": 10, "minute": 30, "second": 12}
